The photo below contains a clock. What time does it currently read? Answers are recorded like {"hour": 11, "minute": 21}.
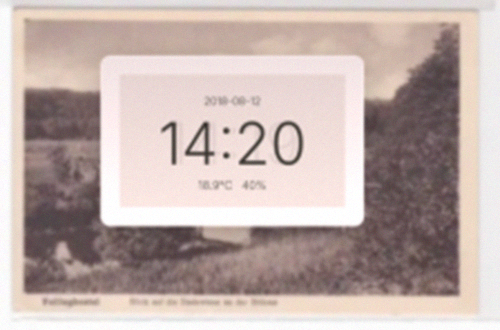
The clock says {"hour": 14, "minute": 20}
